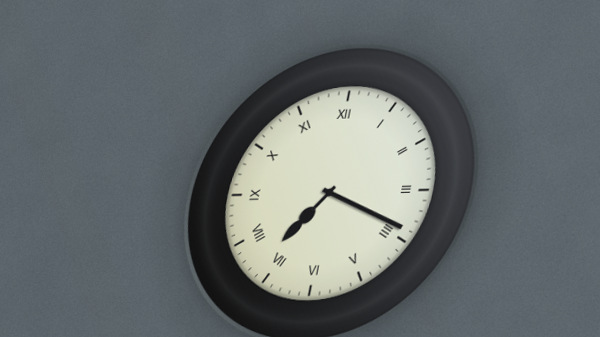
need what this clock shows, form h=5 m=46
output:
h=7 m=19
